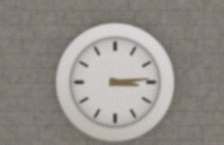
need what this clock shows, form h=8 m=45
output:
h=3 m=14
